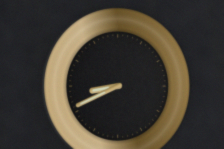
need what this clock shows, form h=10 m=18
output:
h=8 m=41
